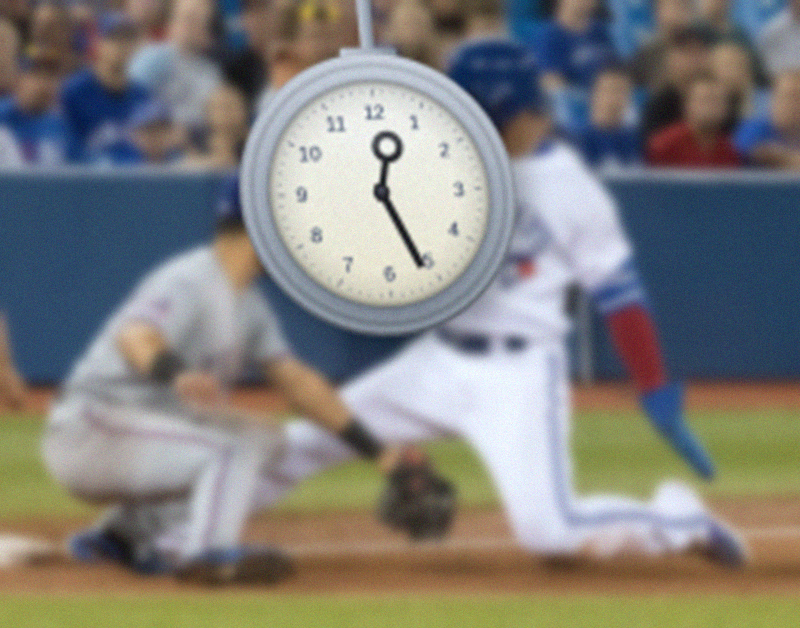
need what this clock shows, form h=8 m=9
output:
h=12 m=26
